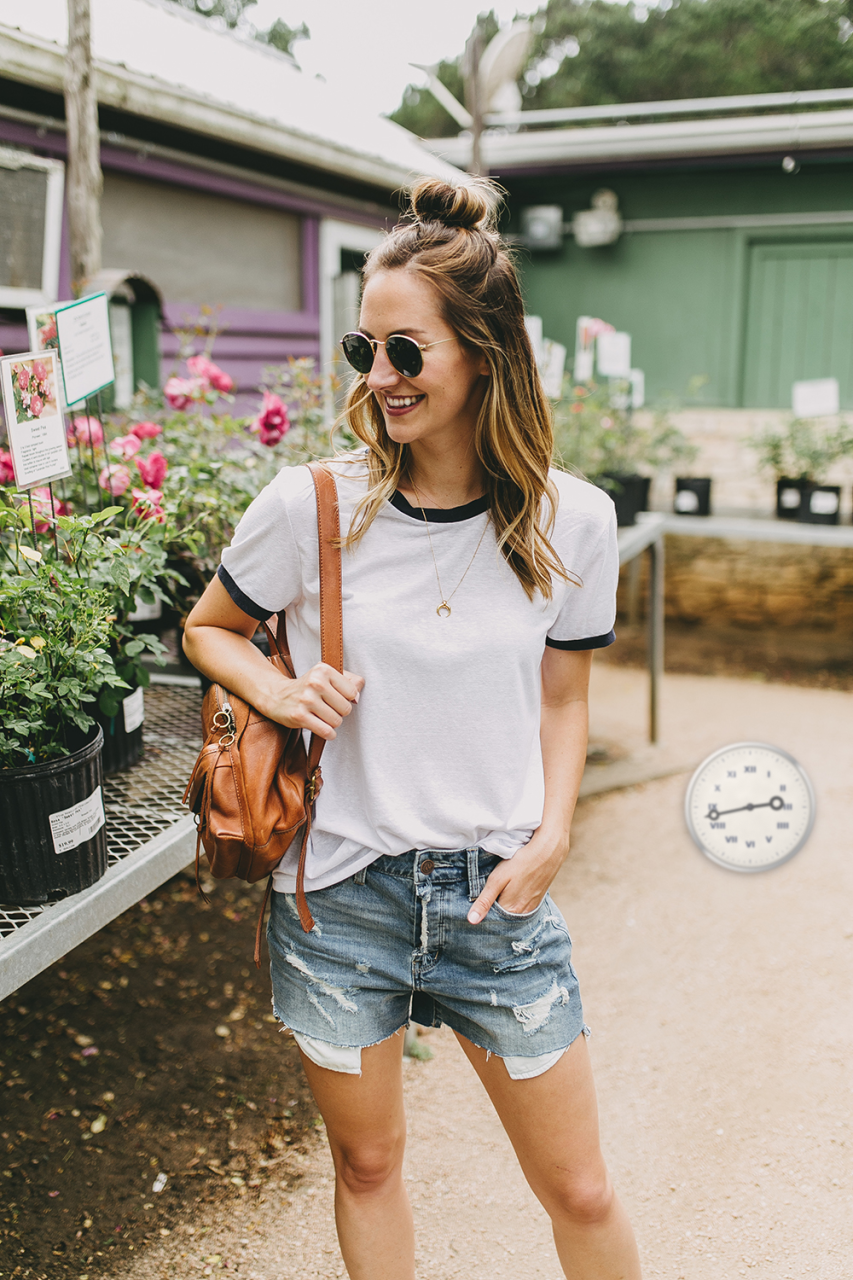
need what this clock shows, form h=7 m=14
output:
h=2 m=43
